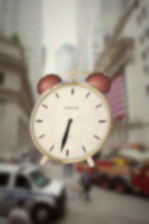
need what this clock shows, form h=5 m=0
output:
h=6 m=32
